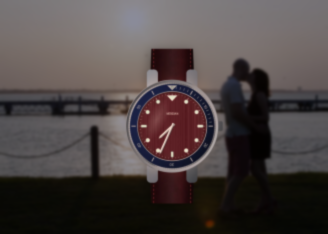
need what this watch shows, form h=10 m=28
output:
h=7 m=34
